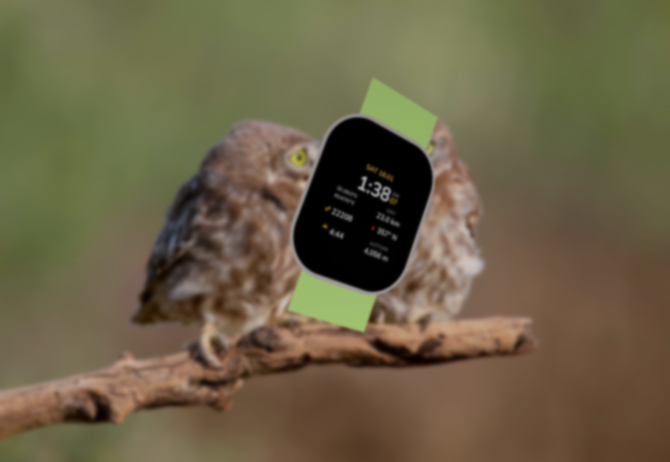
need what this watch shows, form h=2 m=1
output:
h=1 m=38
